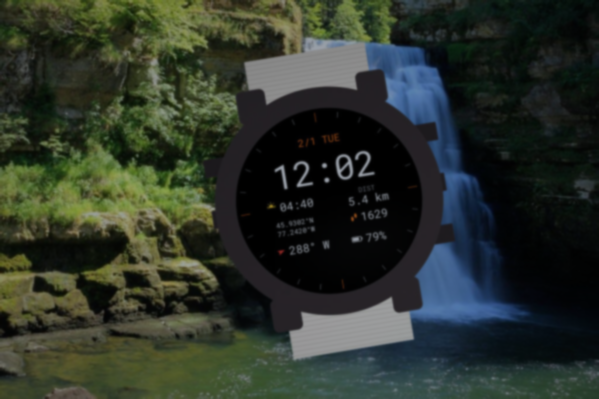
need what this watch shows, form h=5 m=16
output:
h=12 m=2
